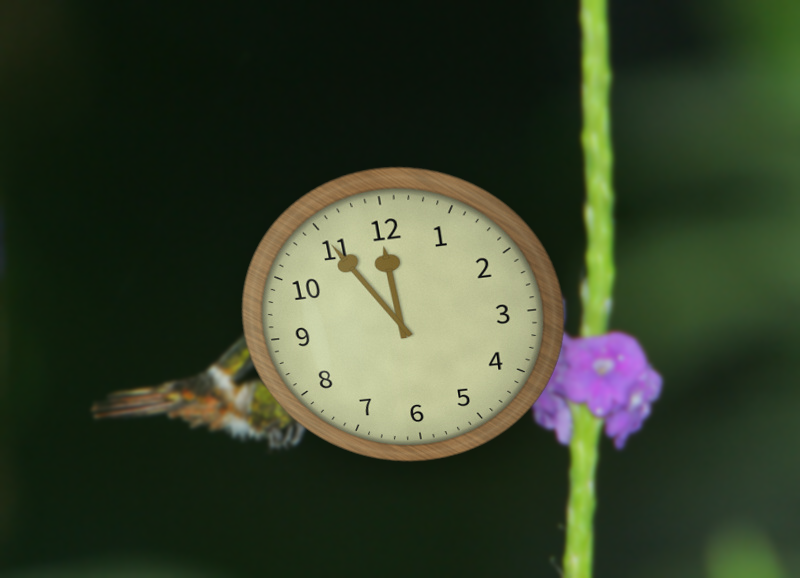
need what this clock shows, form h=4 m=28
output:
h=11 m=55
